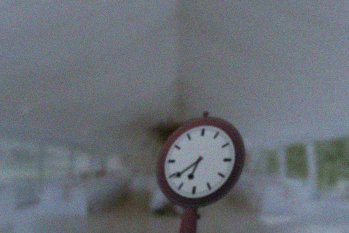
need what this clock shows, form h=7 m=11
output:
h=6 m=39
